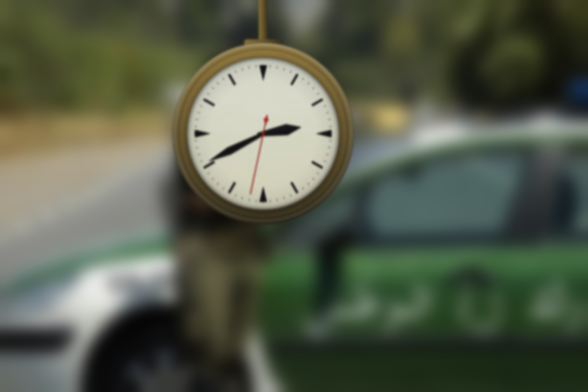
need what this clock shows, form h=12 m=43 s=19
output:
h=2 m=40 s=32
